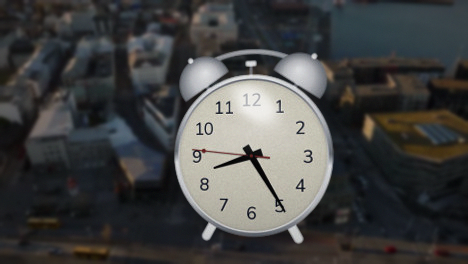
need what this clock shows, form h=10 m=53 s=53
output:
h=8 m=24 s=46
